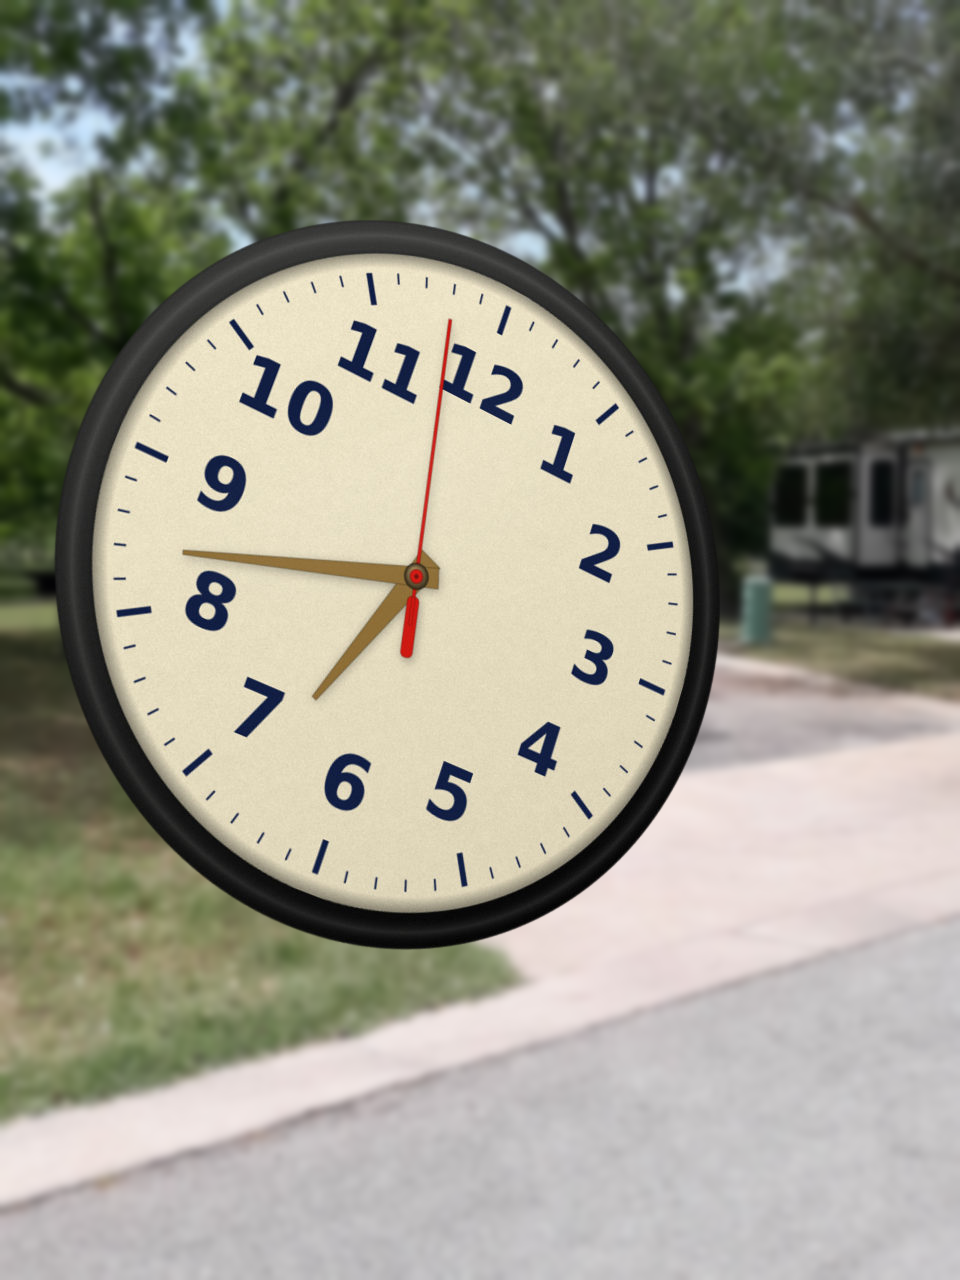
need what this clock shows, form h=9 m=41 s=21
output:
h=6 m=41 s=58
